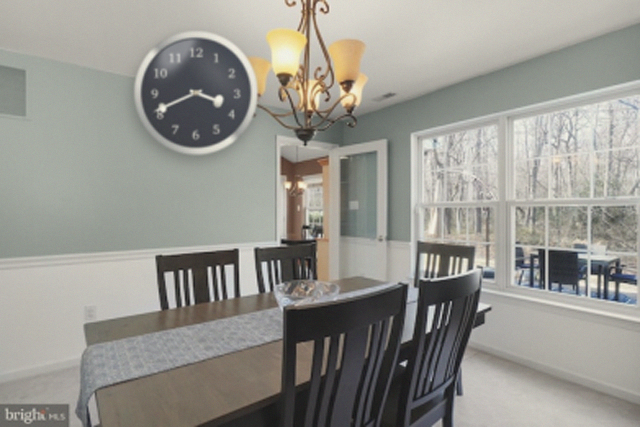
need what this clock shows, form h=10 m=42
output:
h=3 m=41
